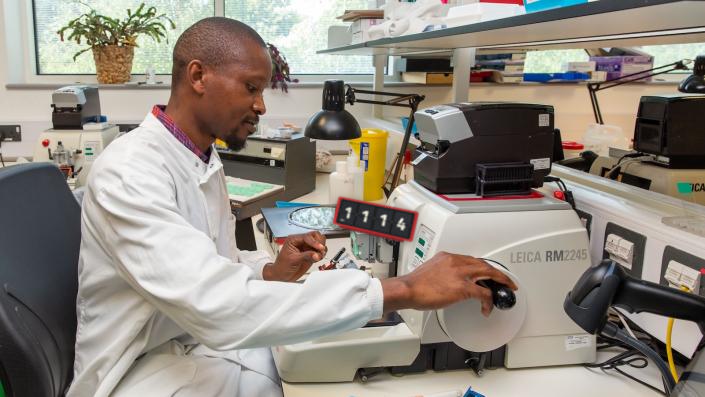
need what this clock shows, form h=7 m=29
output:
h=11 m=14
